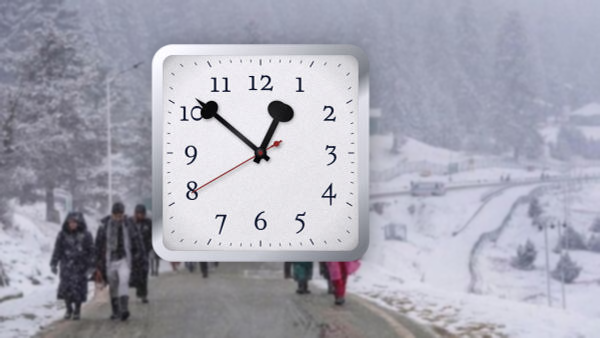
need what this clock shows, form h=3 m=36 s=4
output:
h=12 m=51 s=40
